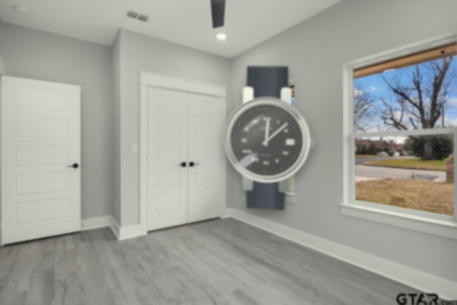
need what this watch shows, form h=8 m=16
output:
h=12 m=8
